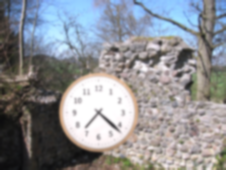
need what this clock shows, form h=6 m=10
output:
h=7 m=22
